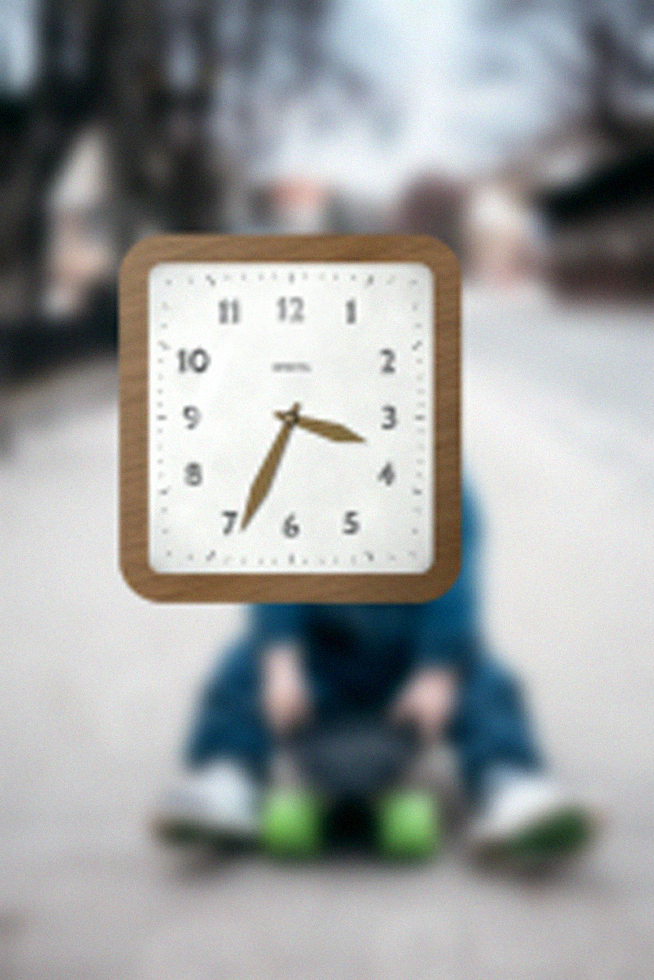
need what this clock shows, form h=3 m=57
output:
h=3 m=34
